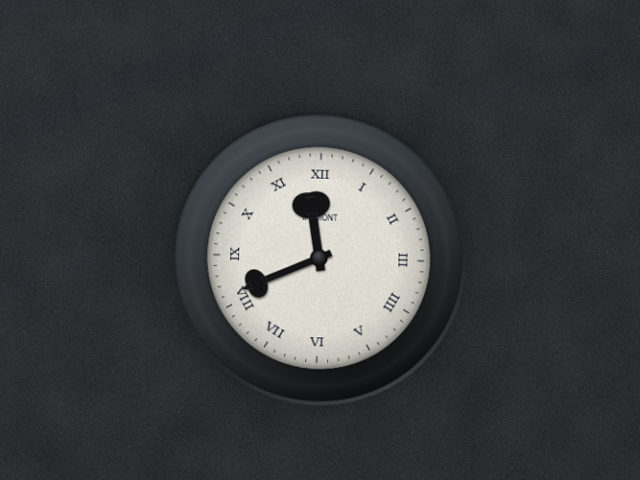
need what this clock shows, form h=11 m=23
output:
h=11 m=41
